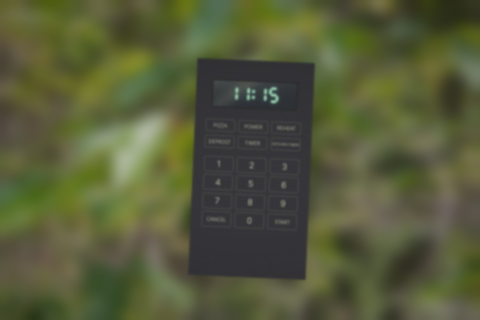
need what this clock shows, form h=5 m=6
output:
h=11 m=15
